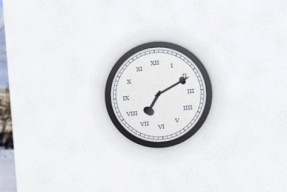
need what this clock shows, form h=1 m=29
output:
h=7 m=11
